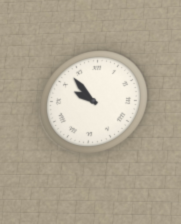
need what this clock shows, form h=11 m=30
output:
h=9 m=53
